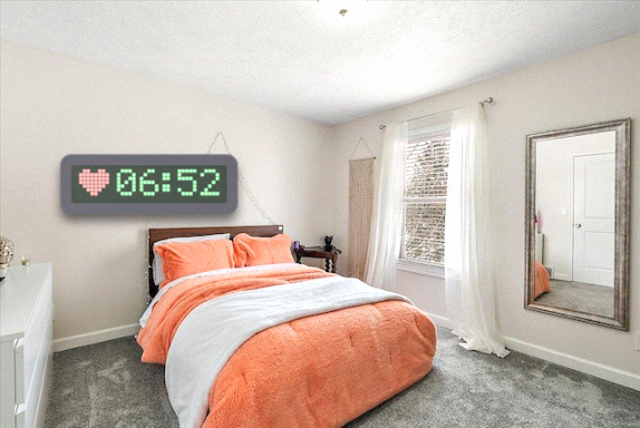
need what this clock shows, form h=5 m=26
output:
h=6 m=52
